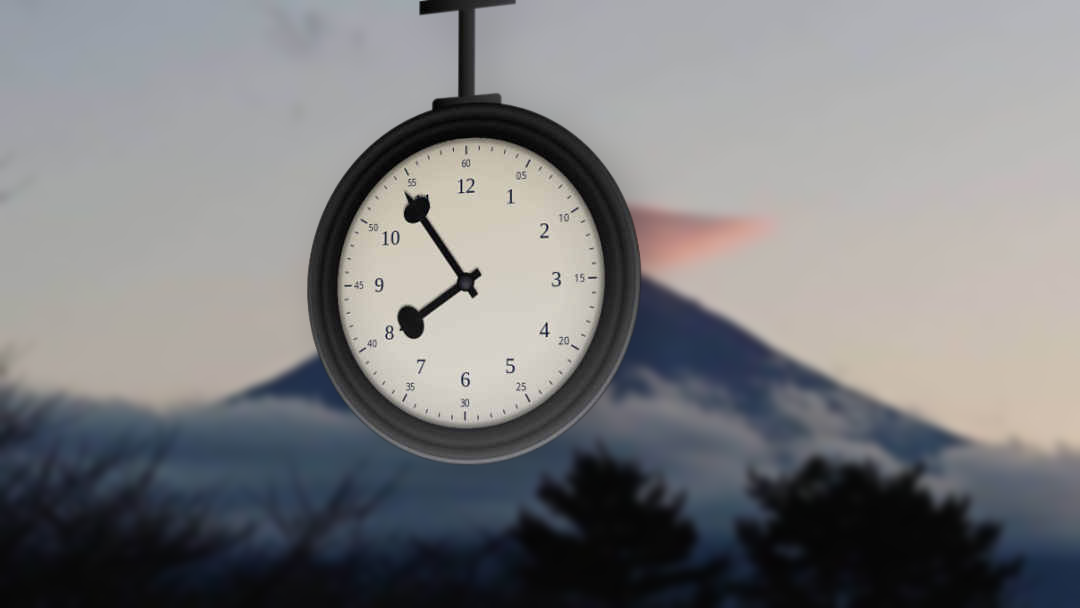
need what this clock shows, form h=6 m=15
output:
h=7 m=54
